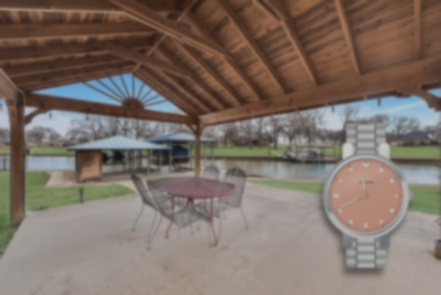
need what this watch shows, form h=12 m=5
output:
h=11 m=41
